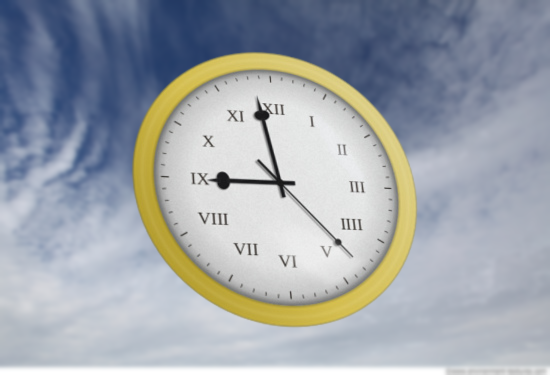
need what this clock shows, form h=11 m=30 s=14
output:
h=8 m=58 s=23
